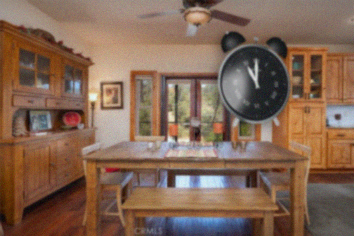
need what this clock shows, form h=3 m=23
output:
h=11 m=0
